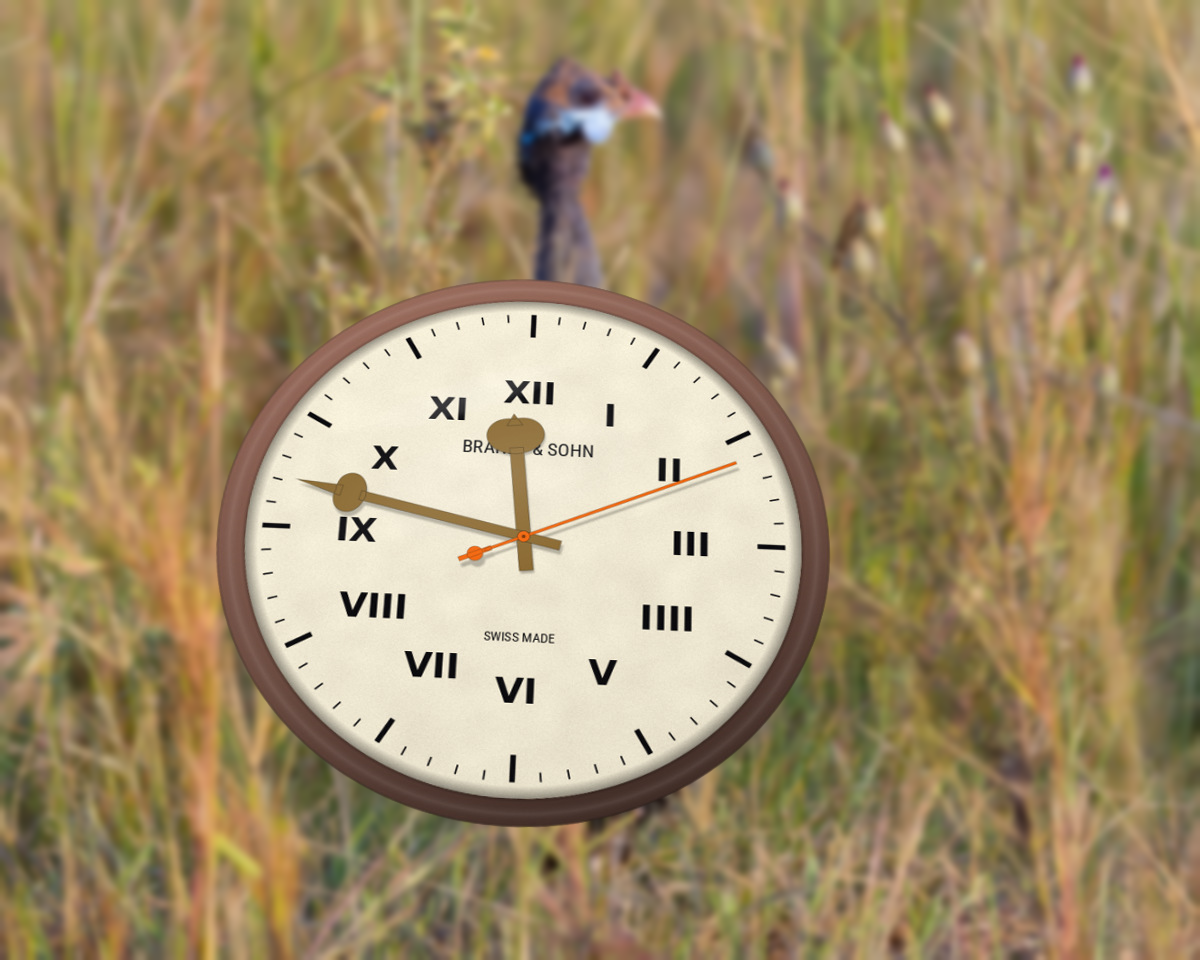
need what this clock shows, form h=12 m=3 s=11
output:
h=11 m=47 s=11
